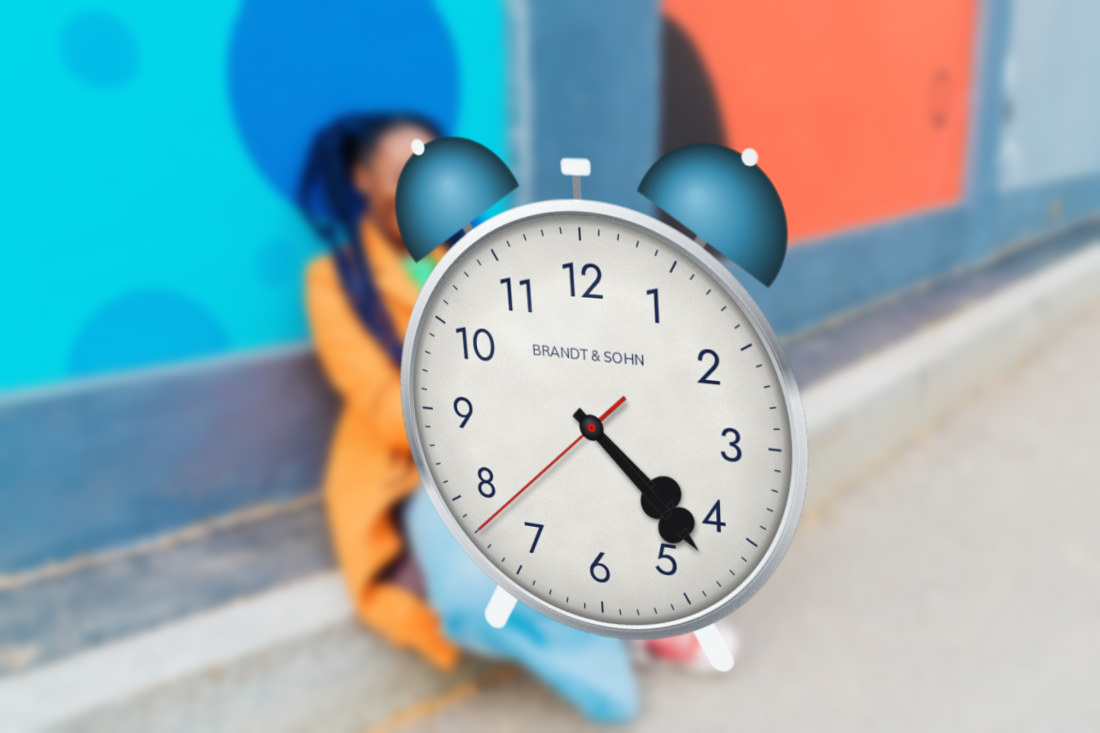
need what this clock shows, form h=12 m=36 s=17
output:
h=4 m=22 s=38
